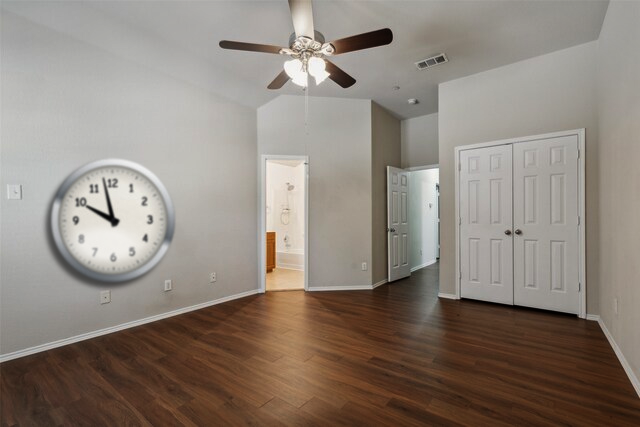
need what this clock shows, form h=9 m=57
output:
h=9 m=58
